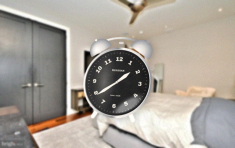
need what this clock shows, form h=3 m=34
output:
h=1 m=39
